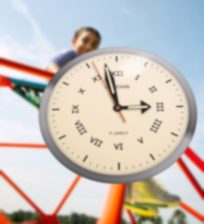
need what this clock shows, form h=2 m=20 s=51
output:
h=2 m=57 s=56
